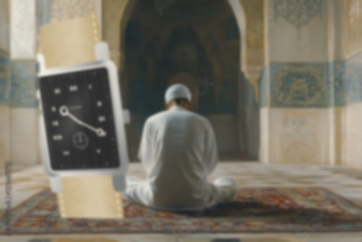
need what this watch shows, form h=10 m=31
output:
h=10 m=20
